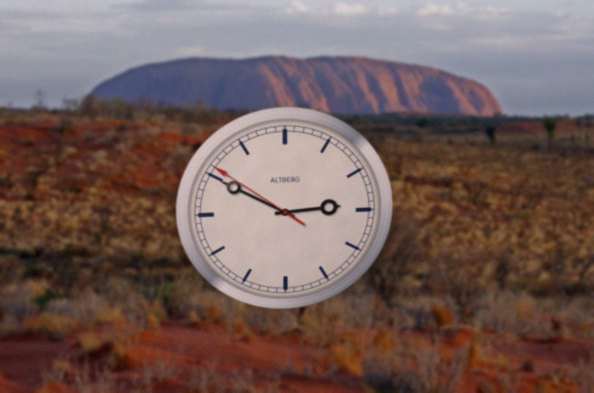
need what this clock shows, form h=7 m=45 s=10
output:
h=2 m=49 s=51
